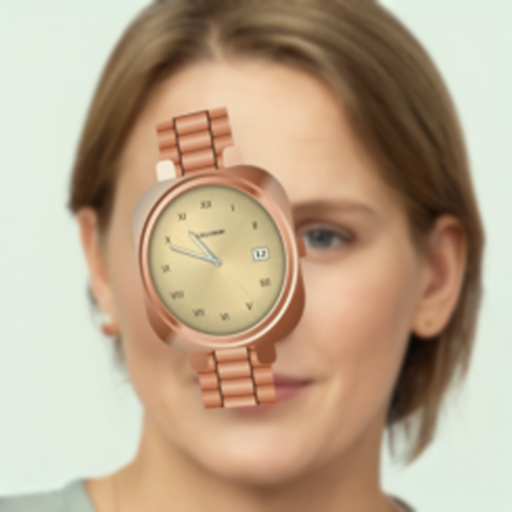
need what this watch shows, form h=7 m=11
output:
h=10 m=49
